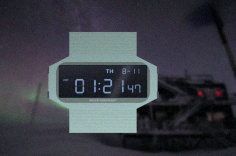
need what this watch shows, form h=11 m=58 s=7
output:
h=1 m=21 s=47
